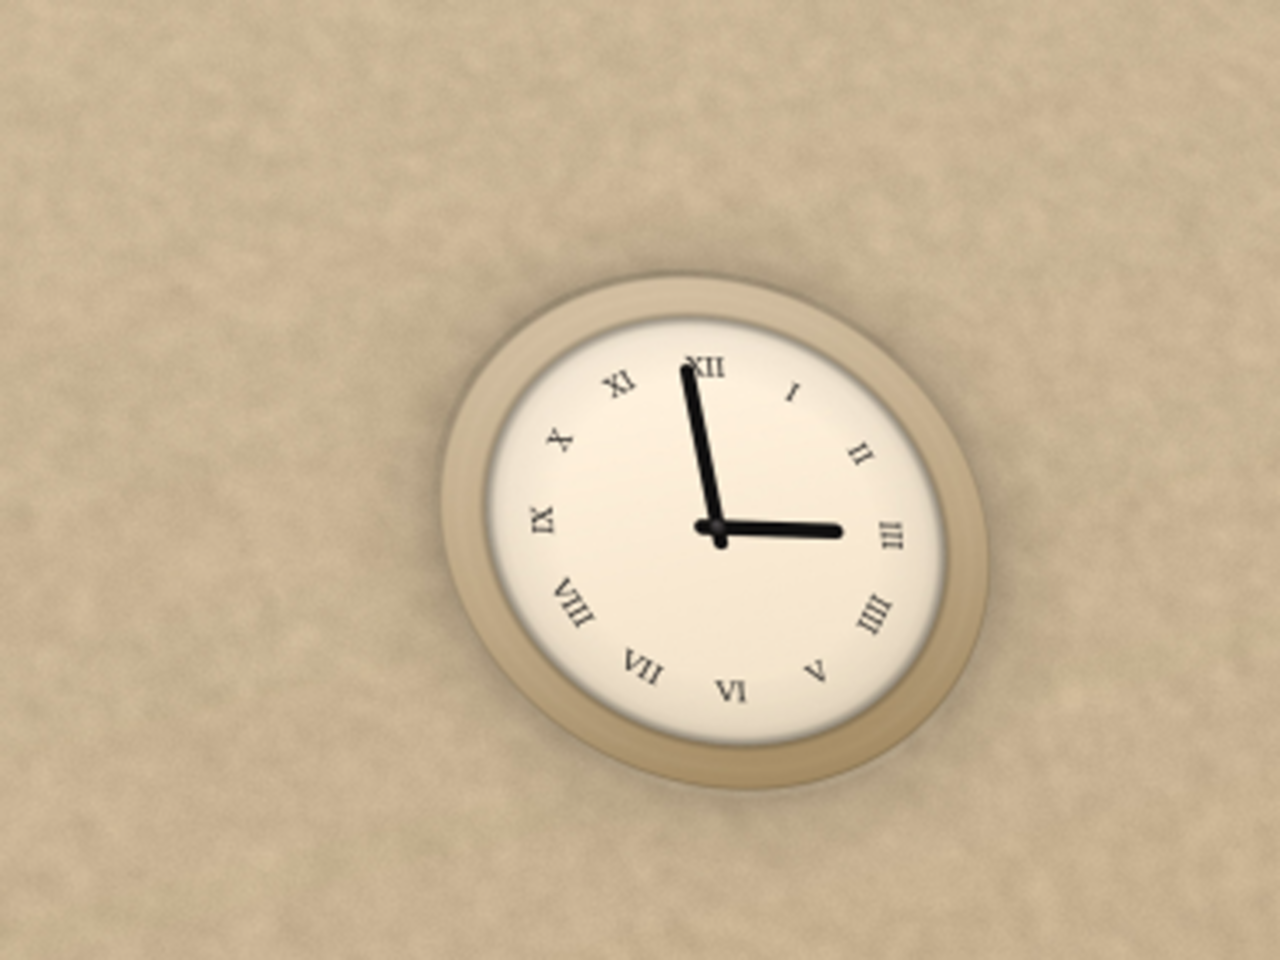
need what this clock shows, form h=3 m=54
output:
h=2 m=59
